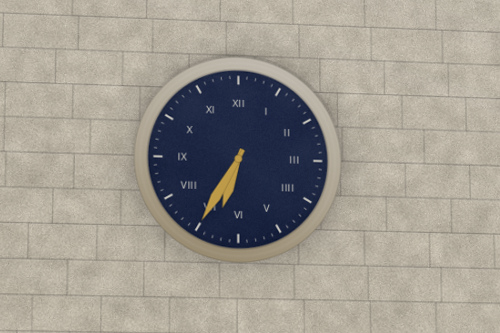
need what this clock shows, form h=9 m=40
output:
h=6 m=35
